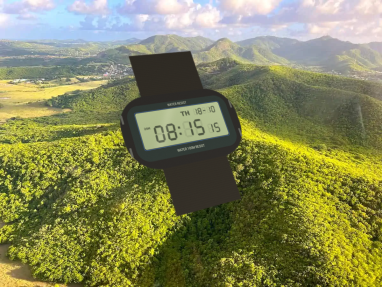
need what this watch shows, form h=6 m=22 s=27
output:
h=8 m=15 s=15
